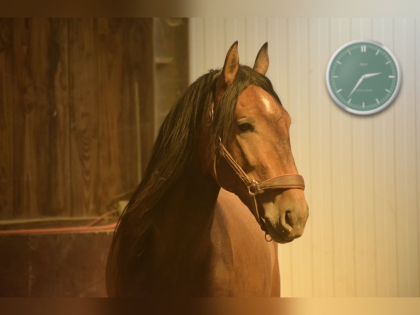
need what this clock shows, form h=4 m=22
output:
h=2 m=36
